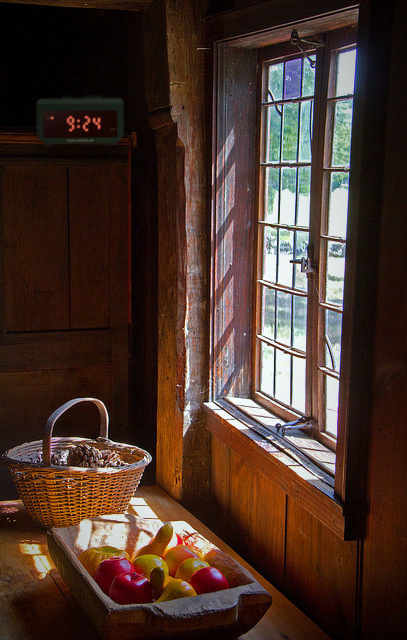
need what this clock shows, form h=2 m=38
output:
h=9 m=24
